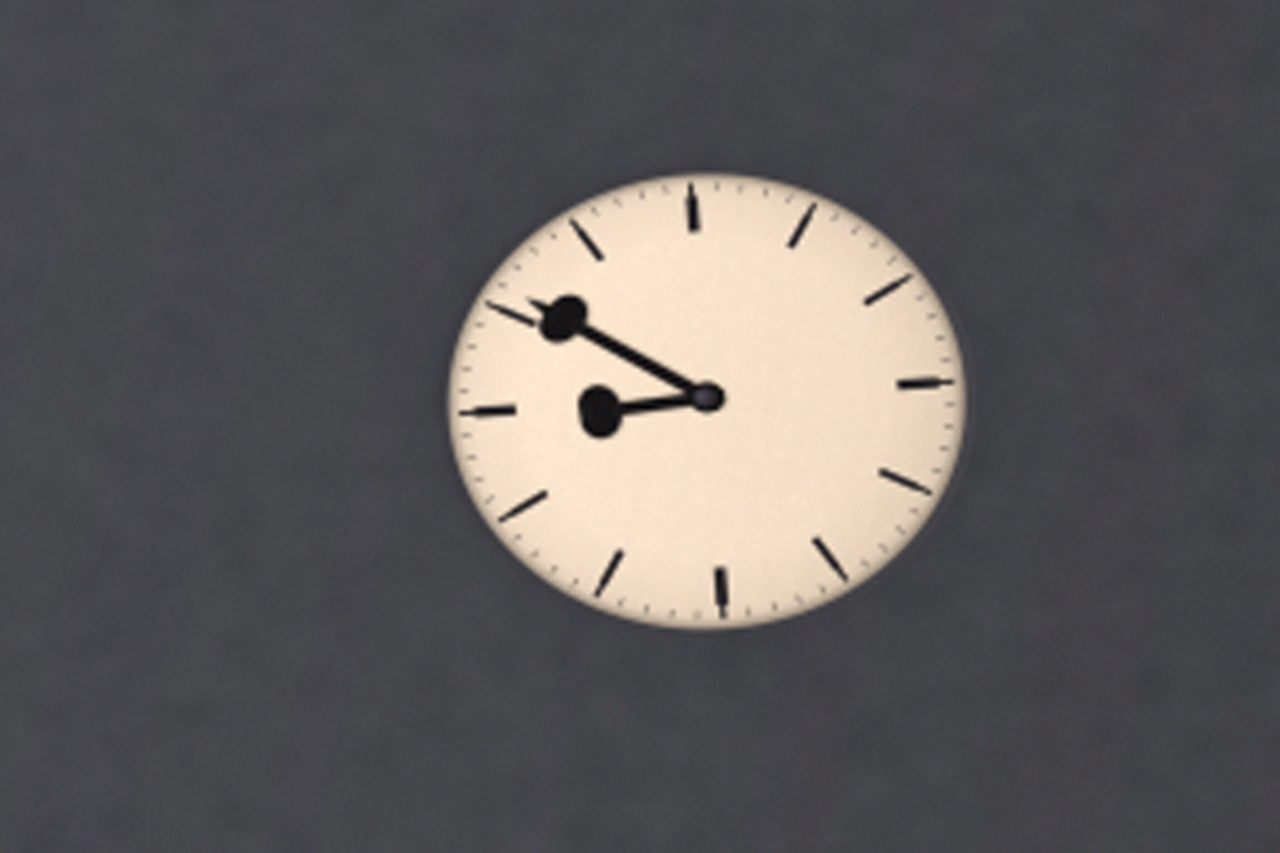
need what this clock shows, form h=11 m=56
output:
h=8 m=51
